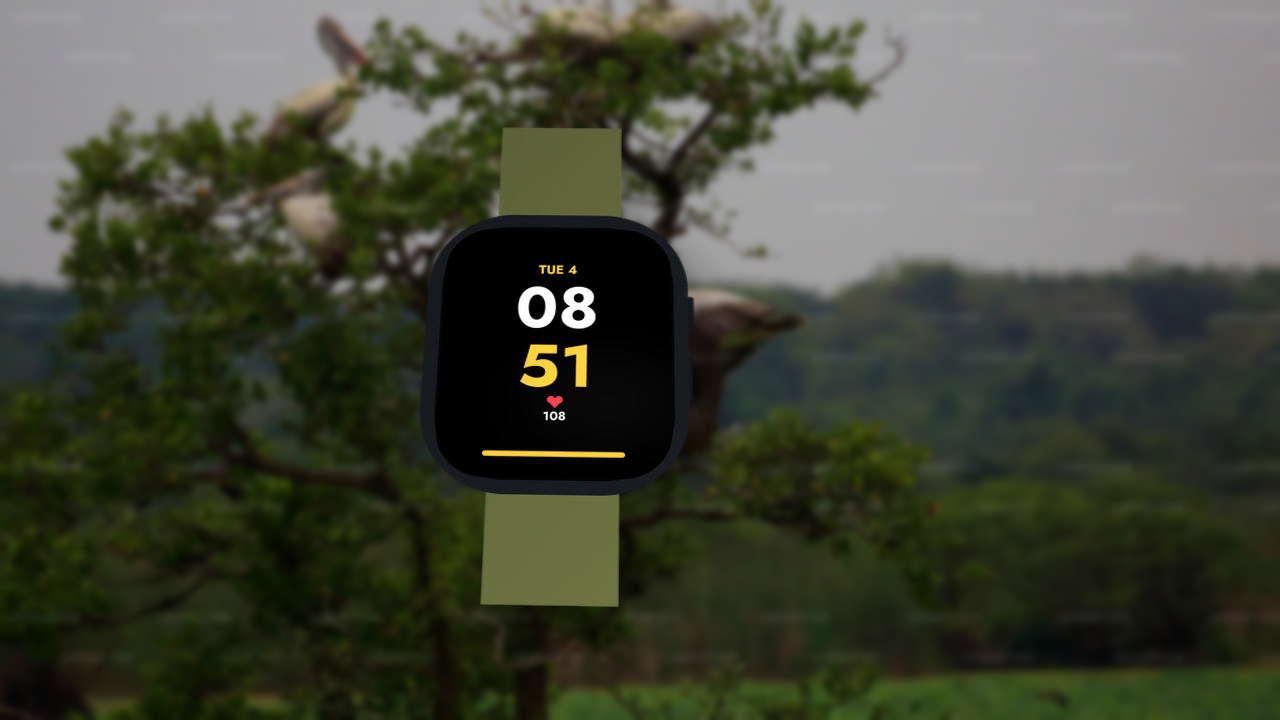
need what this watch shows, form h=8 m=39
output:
h=8 m=51
